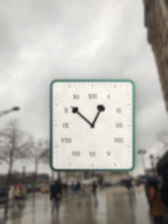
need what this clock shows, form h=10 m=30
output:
h=12 m=52
